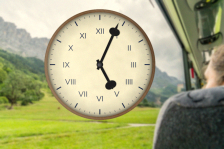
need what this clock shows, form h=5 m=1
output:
h=5 m=4
